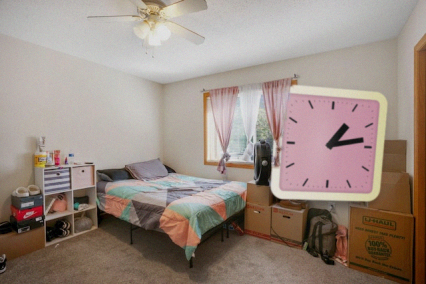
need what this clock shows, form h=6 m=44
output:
h=1 m=13
